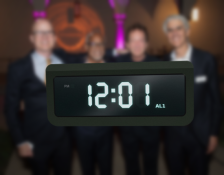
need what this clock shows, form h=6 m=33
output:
h=12 m=1
